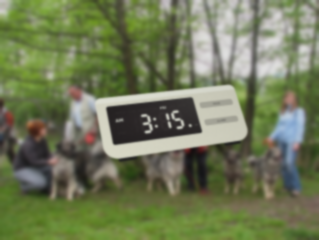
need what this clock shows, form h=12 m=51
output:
h=3 m=15
